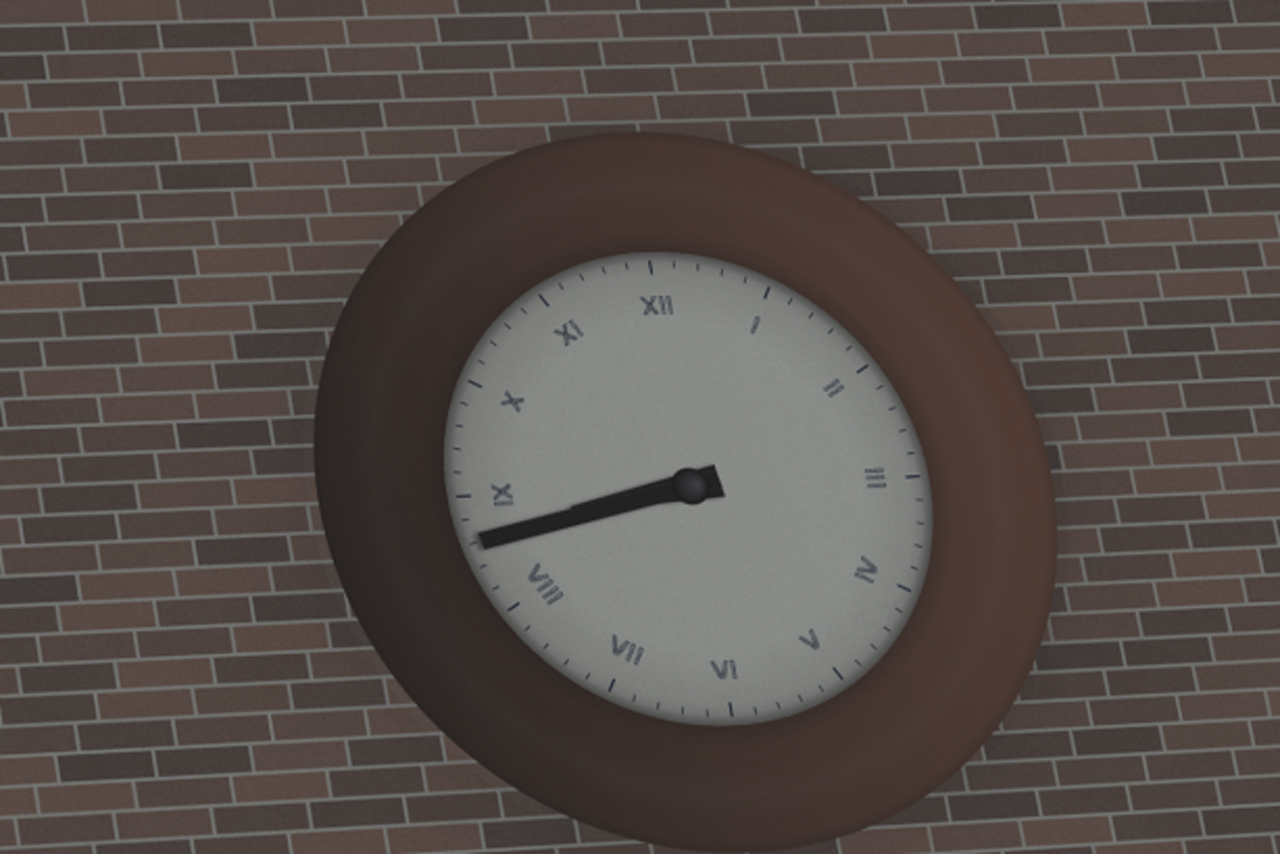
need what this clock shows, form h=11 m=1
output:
h=8 m=43
